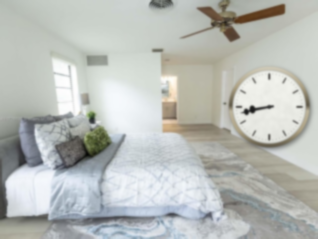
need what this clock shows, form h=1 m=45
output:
h=8 m=43
